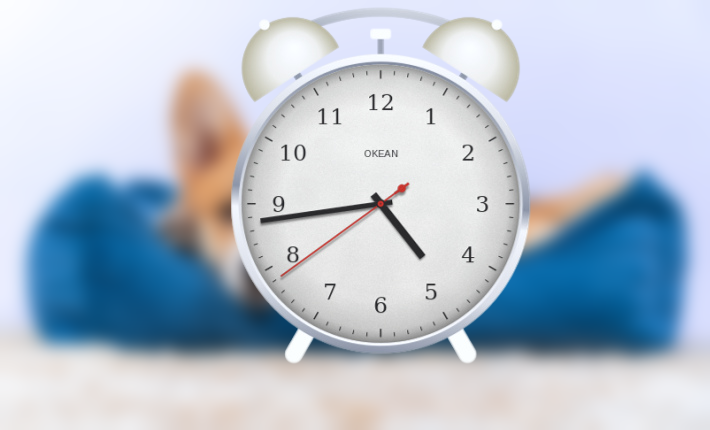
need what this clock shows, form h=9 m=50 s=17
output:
h=4 m=43 s=39
